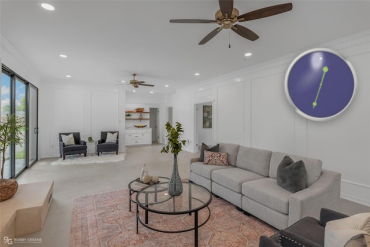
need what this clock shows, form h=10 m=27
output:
h=12 m=33
